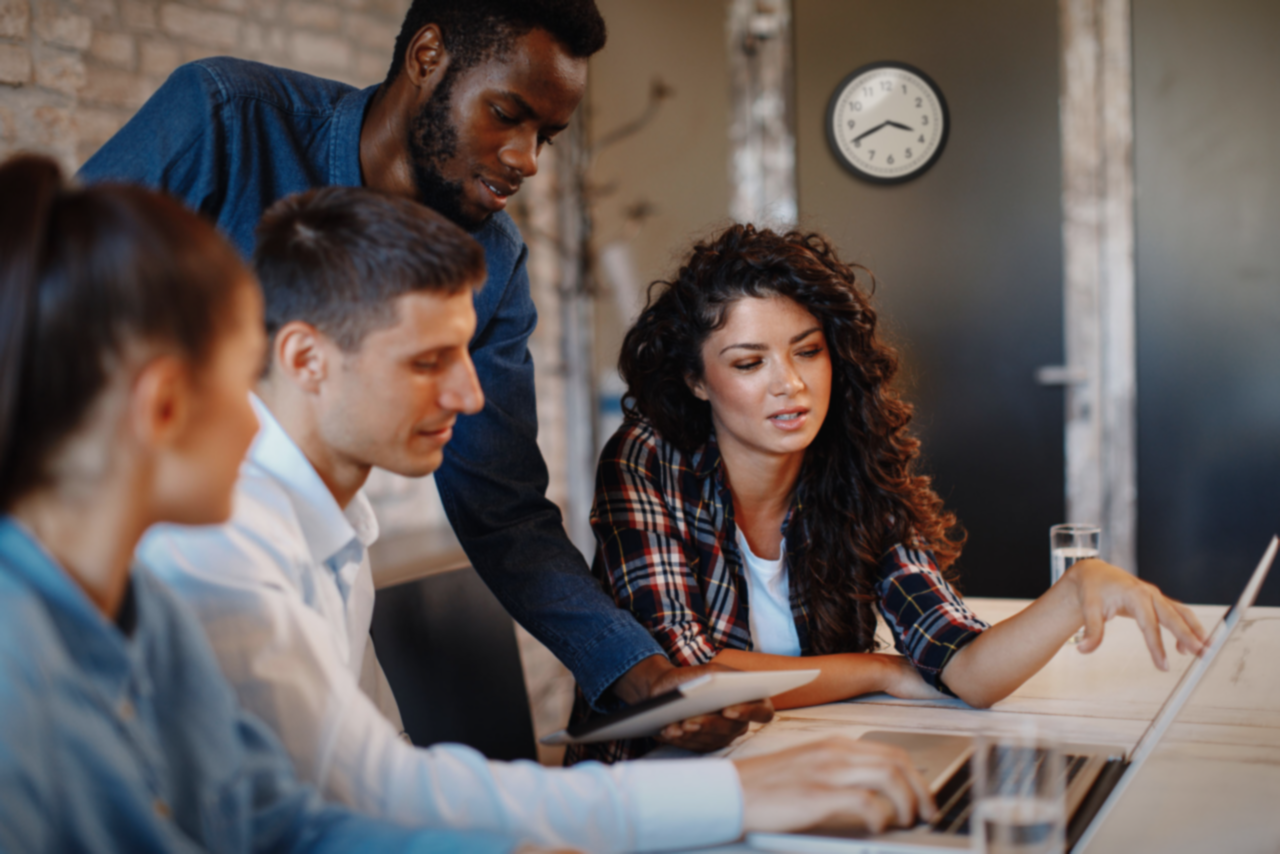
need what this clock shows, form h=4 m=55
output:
h=3 m=41
